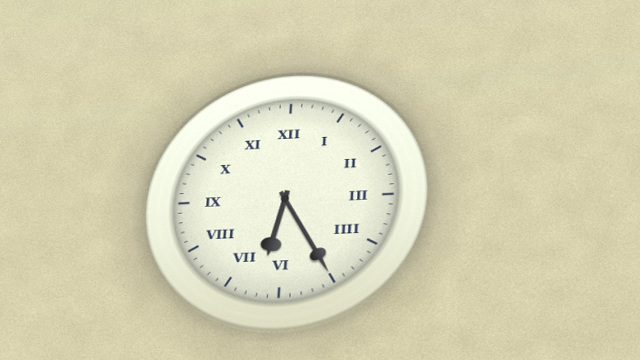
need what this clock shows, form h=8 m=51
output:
h=6 m=25
